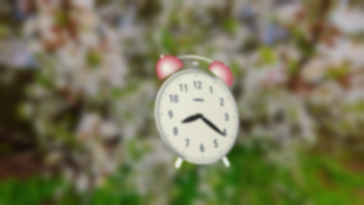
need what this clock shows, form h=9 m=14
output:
h=8 m=21
